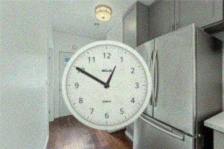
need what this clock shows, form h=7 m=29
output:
h=12 m=50
